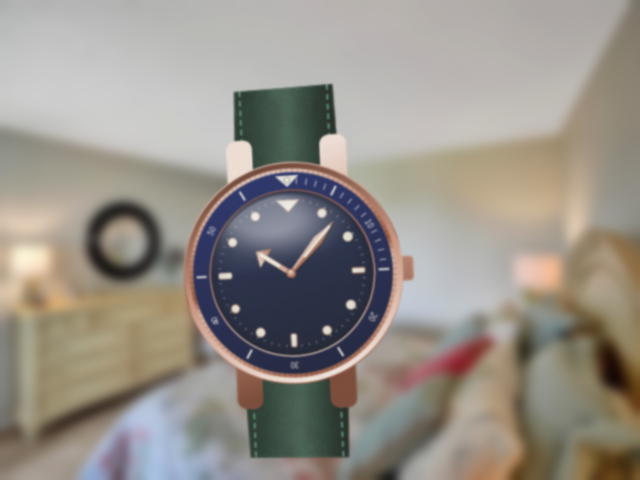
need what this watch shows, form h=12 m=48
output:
h=10 m=7
